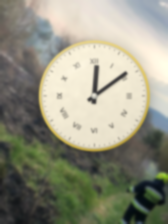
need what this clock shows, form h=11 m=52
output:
h=12 m=9
